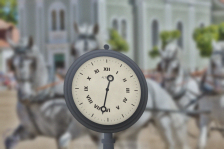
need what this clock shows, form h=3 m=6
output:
h=12 m=32
